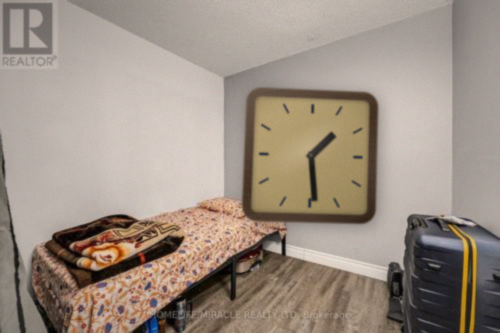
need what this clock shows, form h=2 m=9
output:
h=1 m=29
